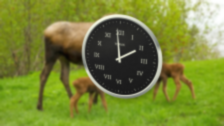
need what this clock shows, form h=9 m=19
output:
h=1 m=59
